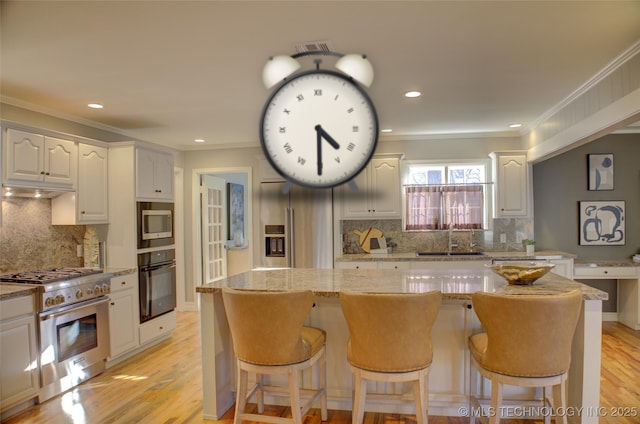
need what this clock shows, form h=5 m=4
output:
h=4 m=30
